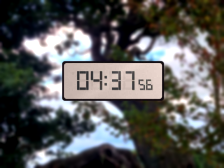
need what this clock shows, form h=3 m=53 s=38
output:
h=4 m=37 s=56
